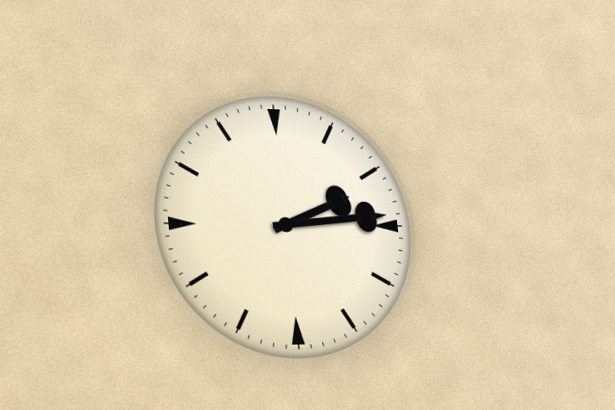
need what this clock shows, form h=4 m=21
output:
h=2 m=14
